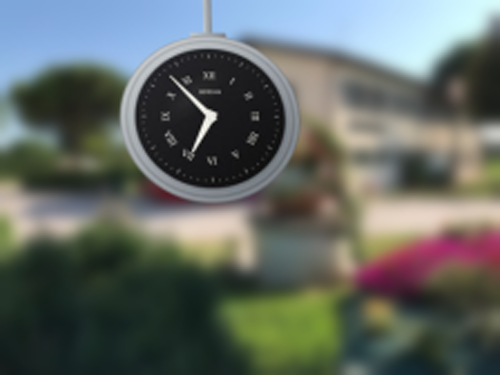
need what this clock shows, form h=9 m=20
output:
h=6 m=53
